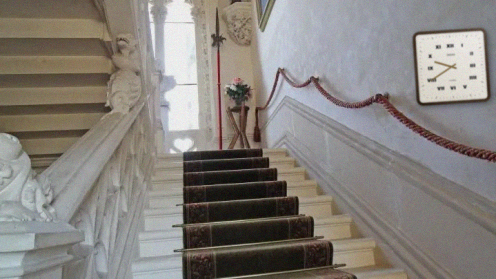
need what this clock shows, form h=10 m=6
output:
h=9 m=40
